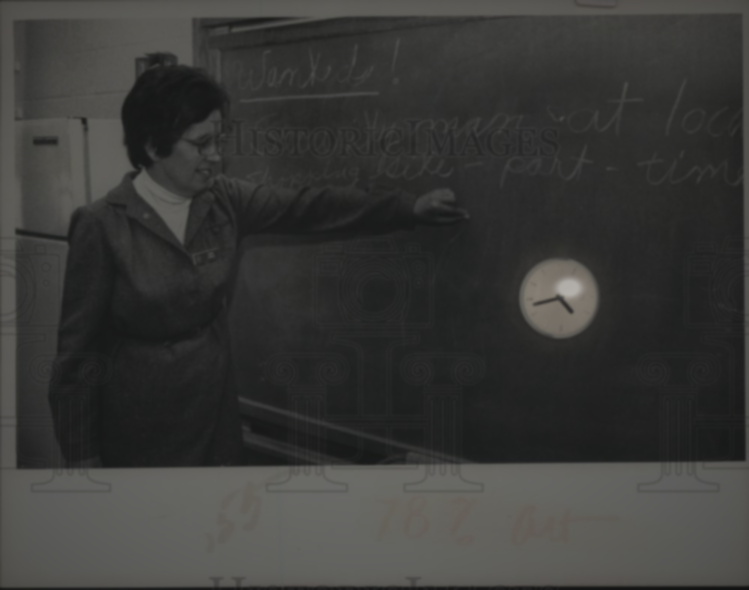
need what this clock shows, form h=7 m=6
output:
h=4 m=43
